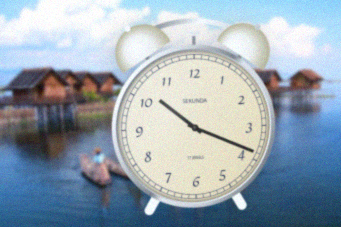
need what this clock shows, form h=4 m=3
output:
h=10 m=19
